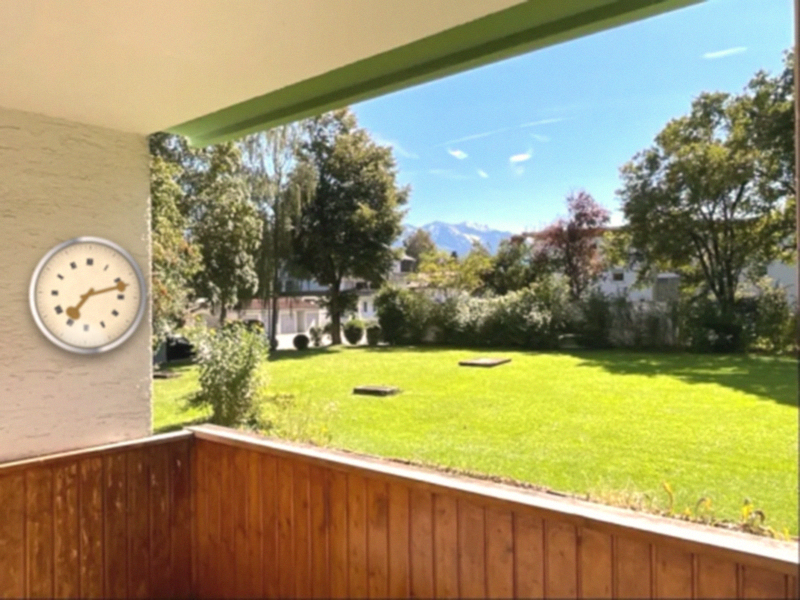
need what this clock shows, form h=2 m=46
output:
h=7 m=12
